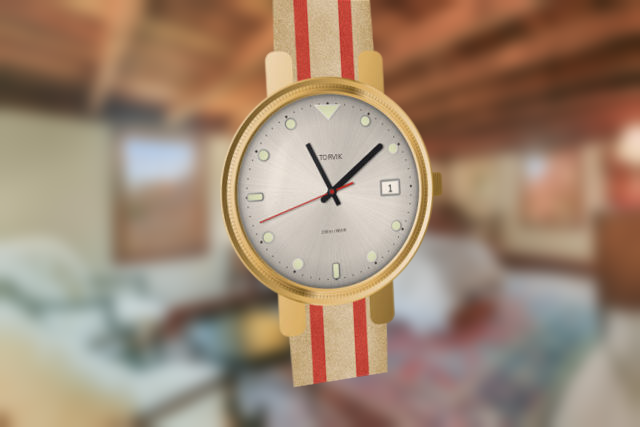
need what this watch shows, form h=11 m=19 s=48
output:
h=11 m=8 s=42
